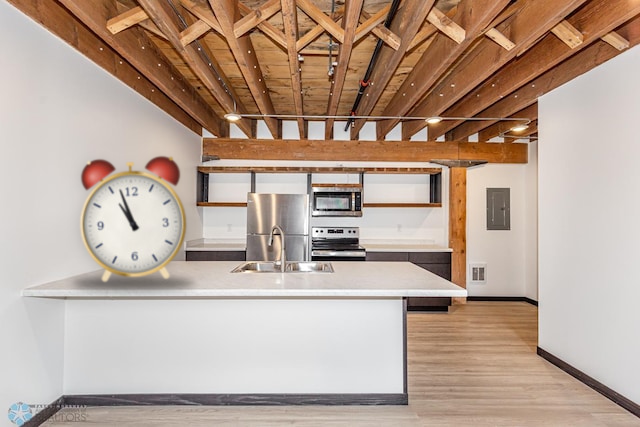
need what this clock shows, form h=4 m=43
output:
h=10 m=57
